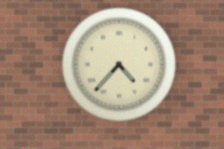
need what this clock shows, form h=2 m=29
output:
h=4 m=37
